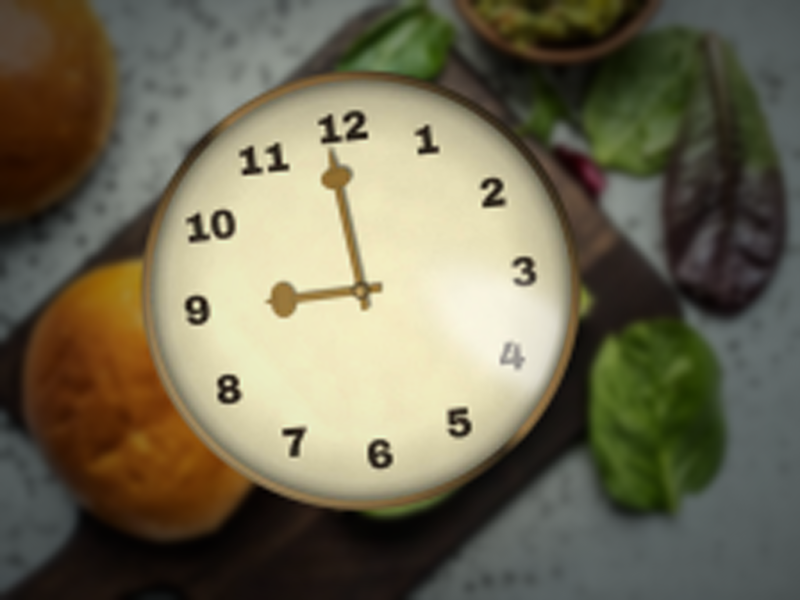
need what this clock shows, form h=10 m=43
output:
h=8 m=59
